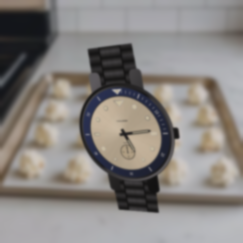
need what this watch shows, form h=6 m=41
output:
h=5 m=14
